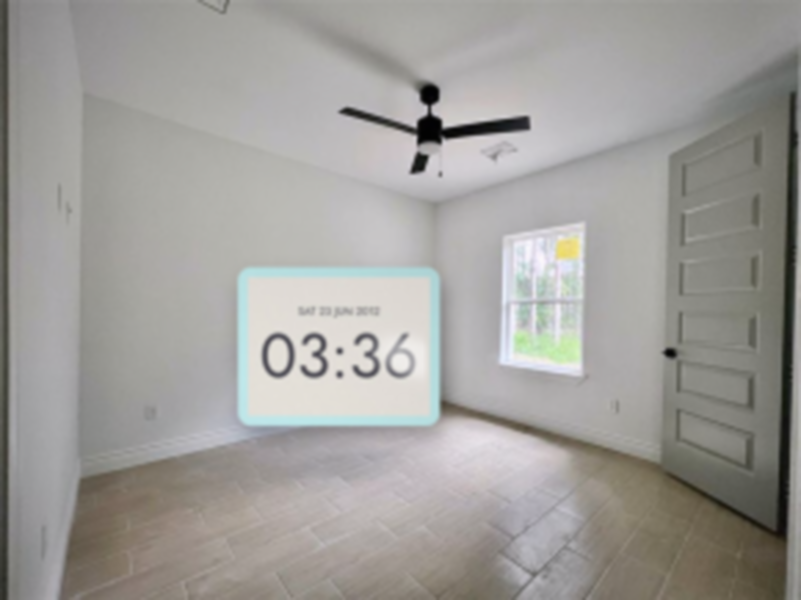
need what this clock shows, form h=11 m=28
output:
h=3 m=36
